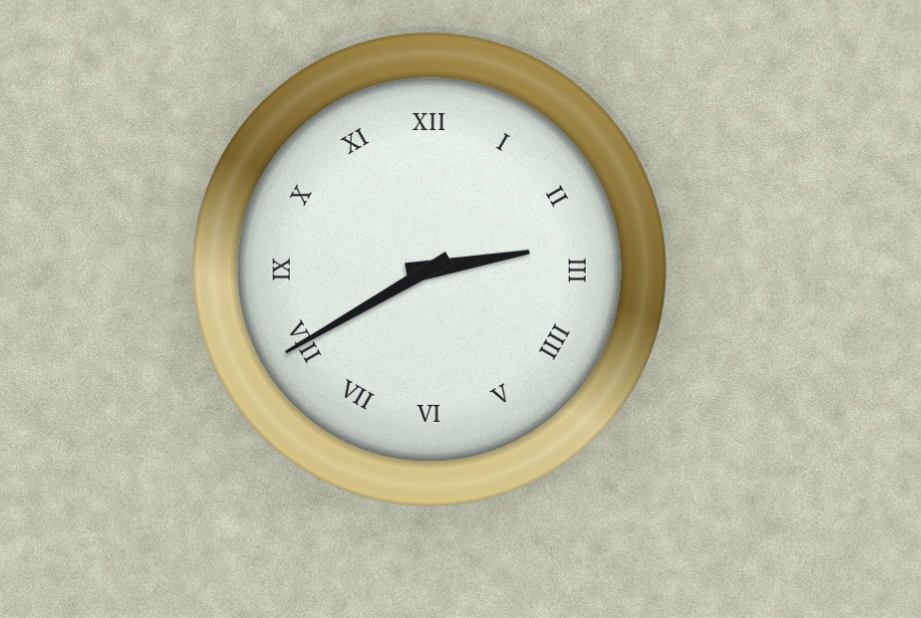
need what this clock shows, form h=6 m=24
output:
h=2 m=40
